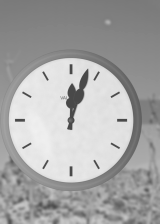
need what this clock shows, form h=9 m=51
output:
h=12 m=3
